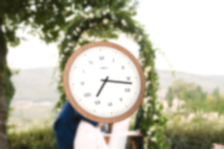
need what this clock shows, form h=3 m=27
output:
h=7 m=17
